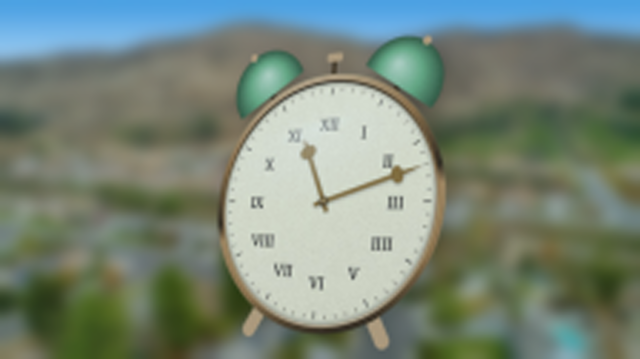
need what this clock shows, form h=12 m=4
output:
h=11 m=12
